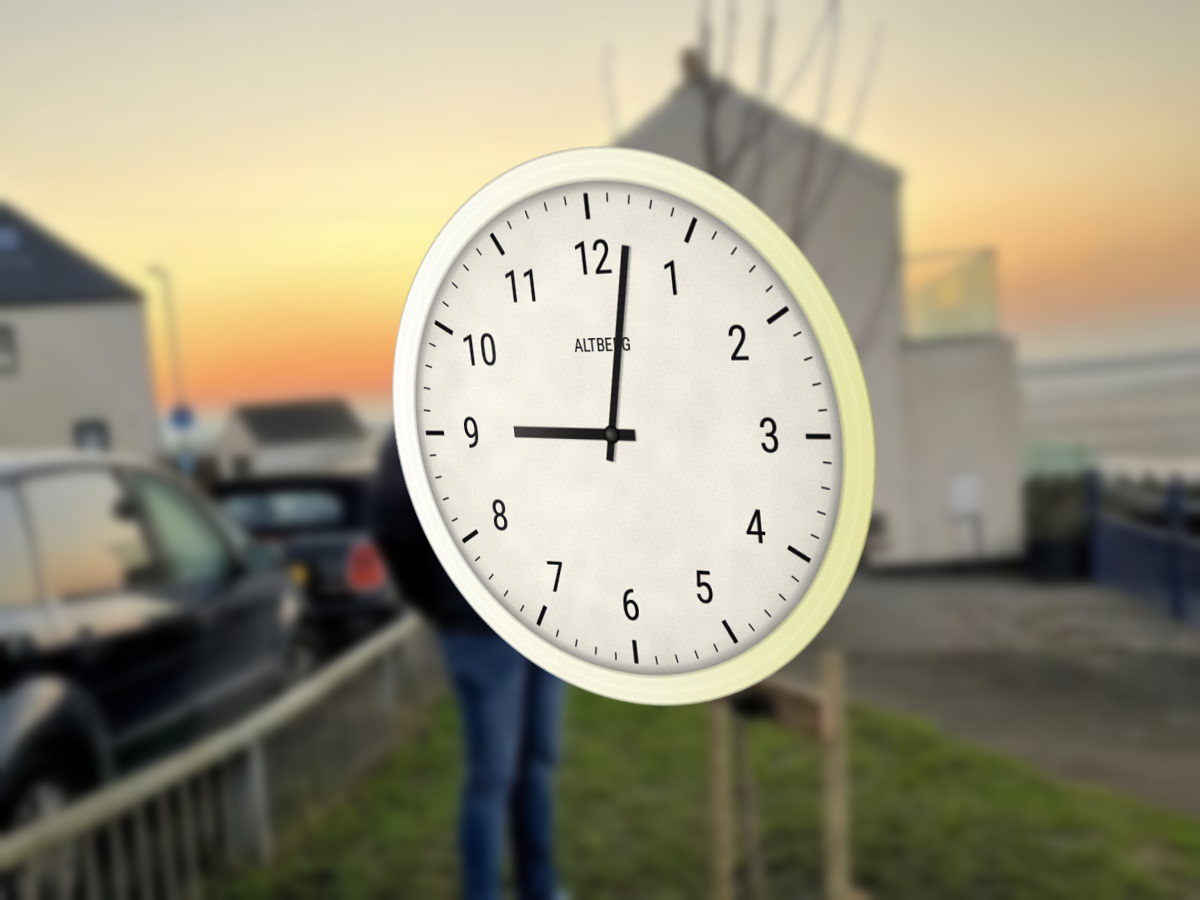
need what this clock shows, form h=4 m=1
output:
h=9 m=2
